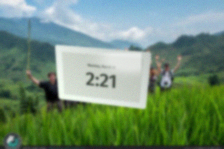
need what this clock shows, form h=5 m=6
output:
h=2 m=21
